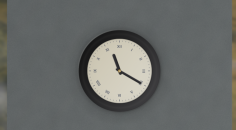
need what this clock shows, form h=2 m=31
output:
h=11 m=20
